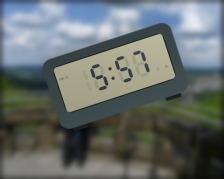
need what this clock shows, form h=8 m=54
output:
h=5 m=57
